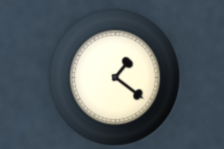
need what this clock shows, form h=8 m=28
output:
h=1 m=21
